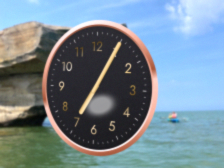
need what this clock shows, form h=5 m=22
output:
h=7 m=5
